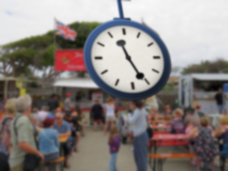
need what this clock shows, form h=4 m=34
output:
h=11 m=26
